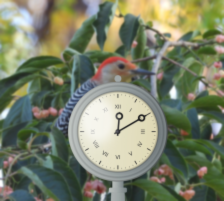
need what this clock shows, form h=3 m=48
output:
h=12 m=10
